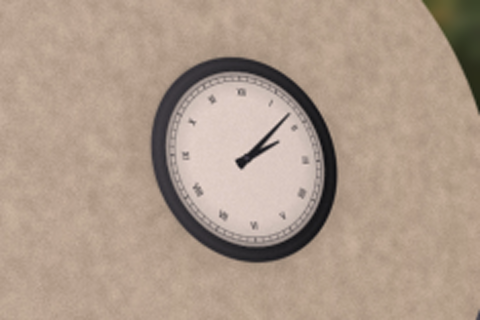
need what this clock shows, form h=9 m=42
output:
h=2 m=8
